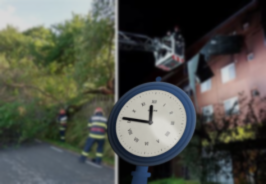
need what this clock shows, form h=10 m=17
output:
h=11 m=46
